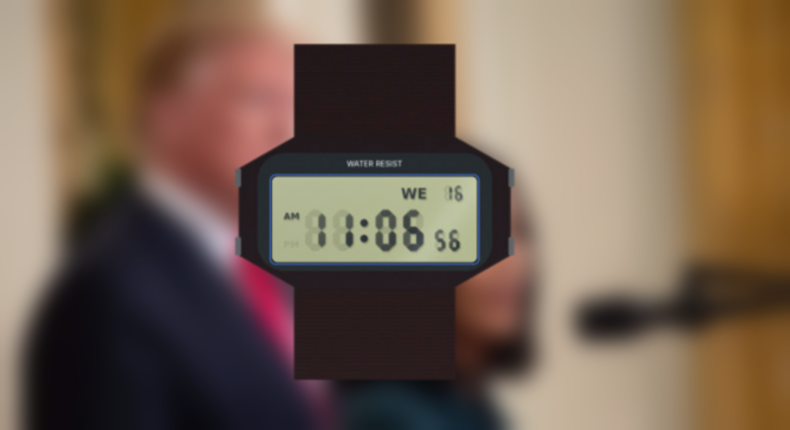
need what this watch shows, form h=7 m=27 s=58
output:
h=11 m=6 s=56
